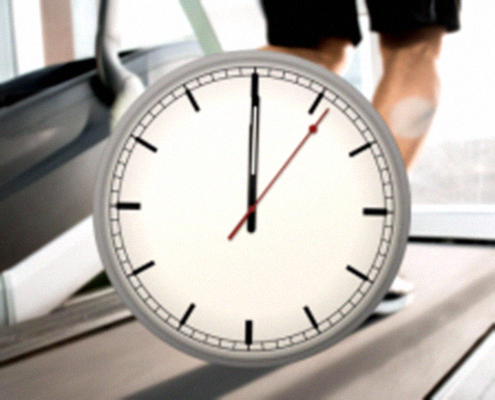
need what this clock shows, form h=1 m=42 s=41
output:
h=12 m=0 s=6
